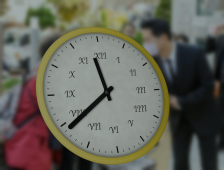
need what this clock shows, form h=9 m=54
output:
h=11 m=39
